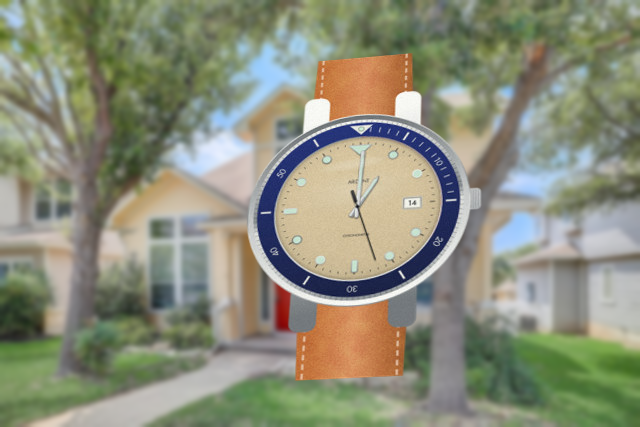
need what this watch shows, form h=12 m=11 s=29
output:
h=1 m=0 s=27
